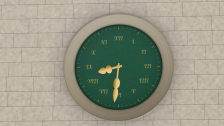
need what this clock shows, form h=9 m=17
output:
h=8 m=31
